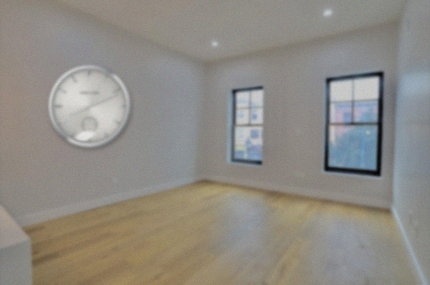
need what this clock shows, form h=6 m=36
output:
h=8 m=11
